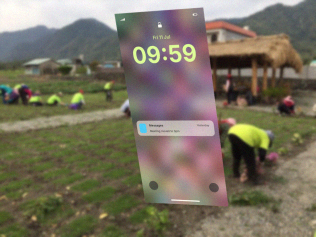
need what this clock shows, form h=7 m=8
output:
h=9 m=59
